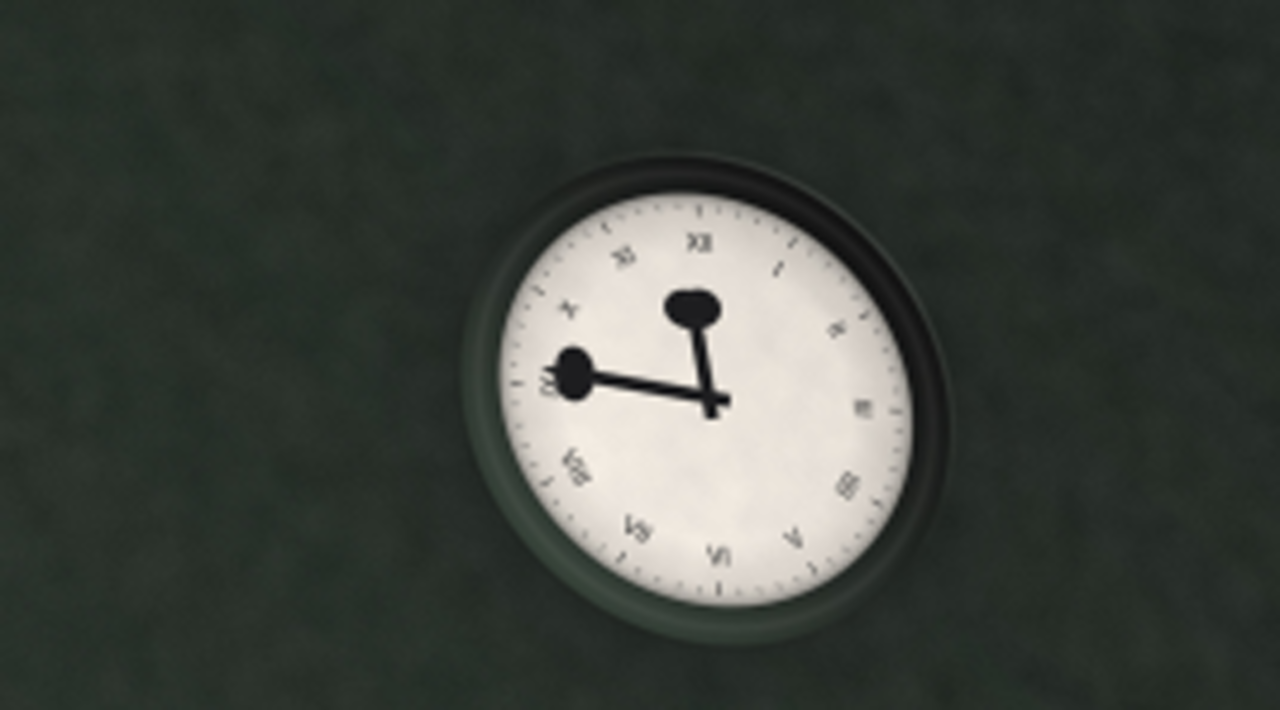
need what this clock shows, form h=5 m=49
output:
h=11 m=46
